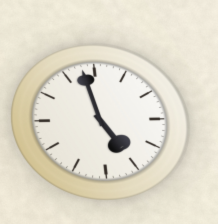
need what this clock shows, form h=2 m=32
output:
h=4 m=58
